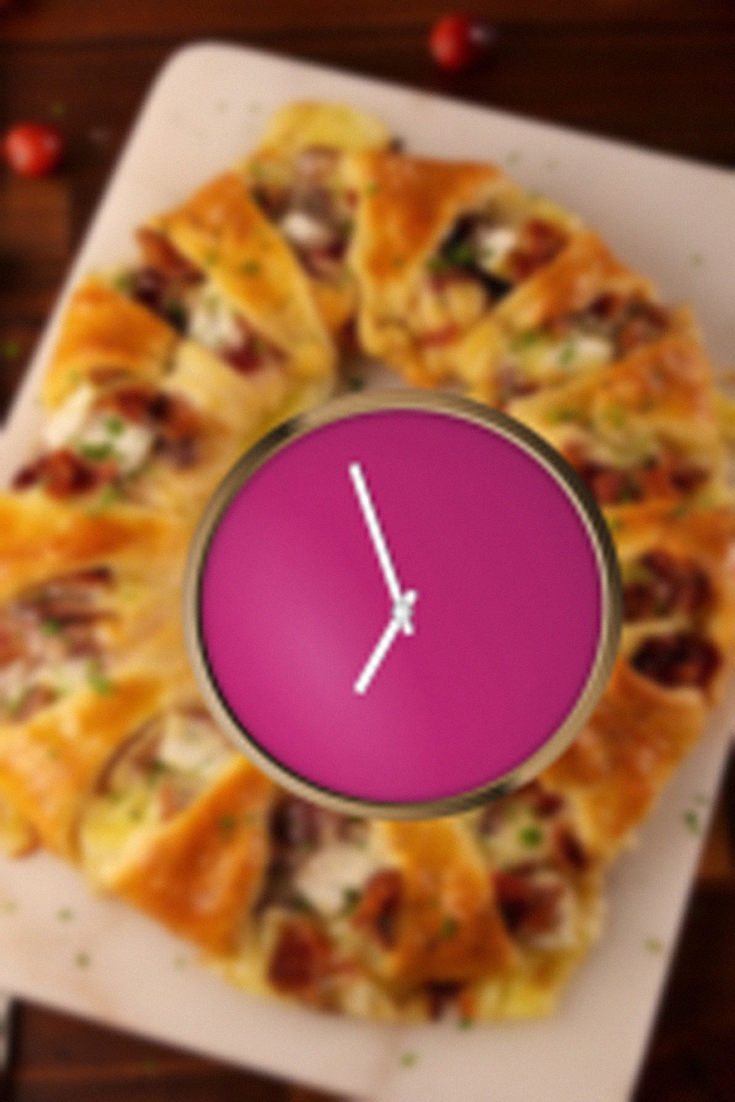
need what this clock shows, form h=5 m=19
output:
h=6 m=57
